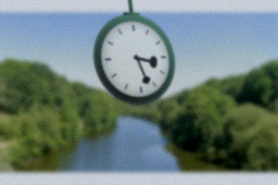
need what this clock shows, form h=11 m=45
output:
h=3 m=27
